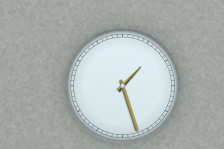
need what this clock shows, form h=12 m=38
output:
h=1 m=27
